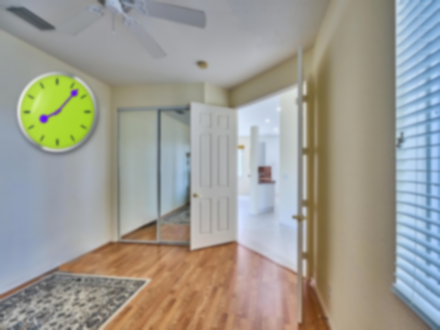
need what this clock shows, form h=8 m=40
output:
h=8 m=7
